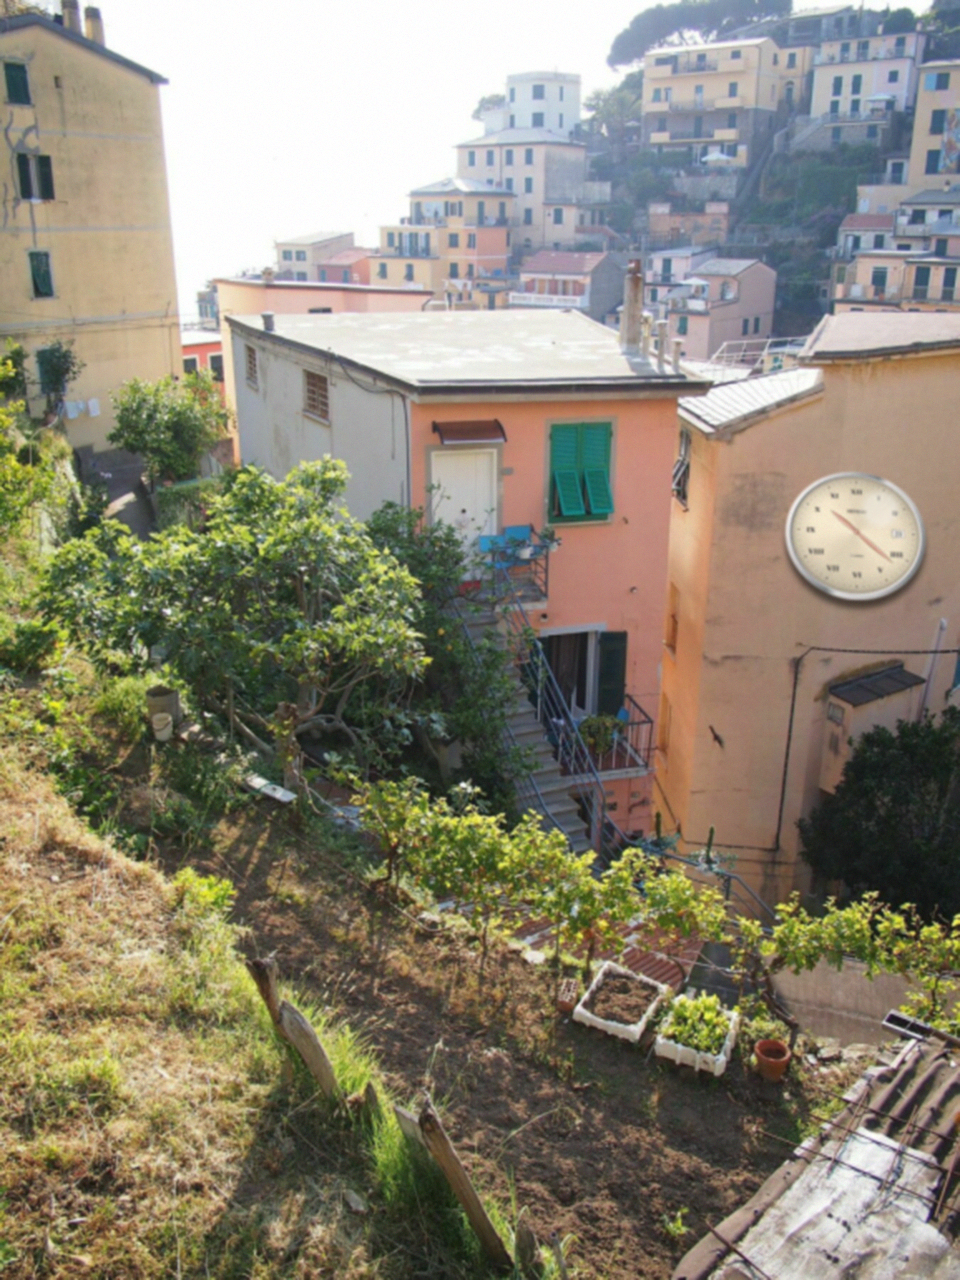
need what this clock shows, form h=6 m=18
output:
h=10 m=22
